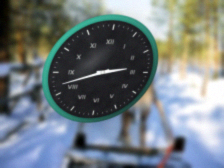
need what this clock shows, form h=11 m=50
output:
h=2 m=42
